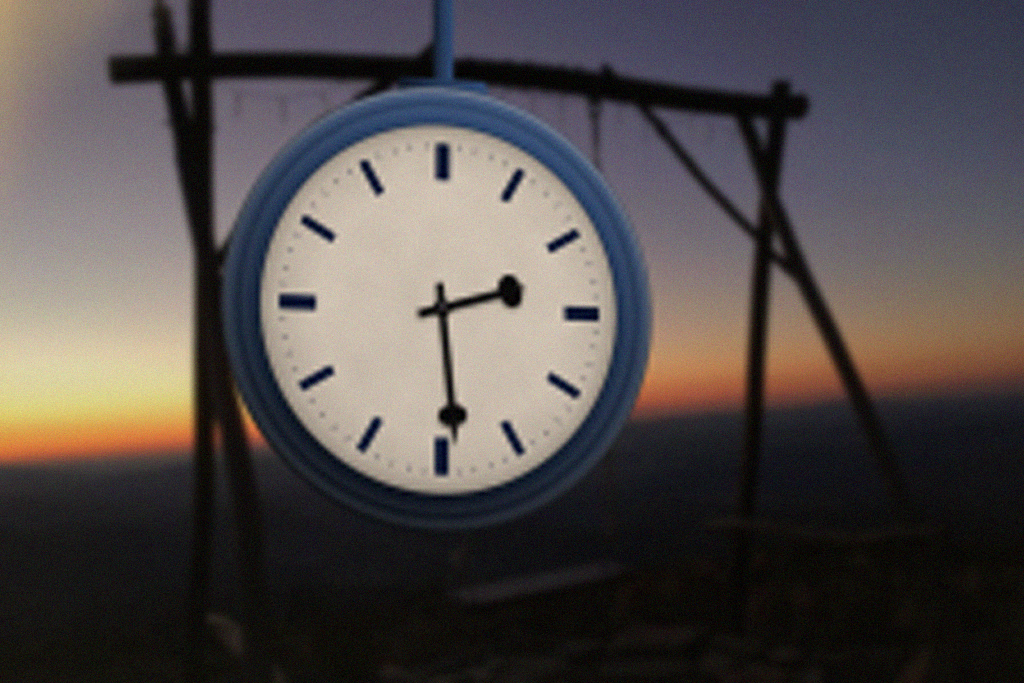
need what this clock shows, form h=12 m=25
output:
h=2 m=29
